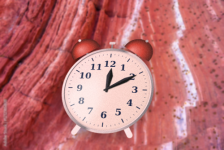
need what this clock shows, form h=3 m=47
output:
h=12 m=10
